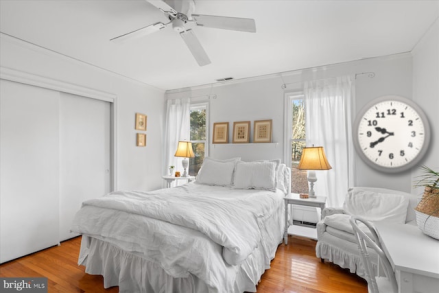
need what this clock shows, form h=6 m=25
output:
h=9 m=40
